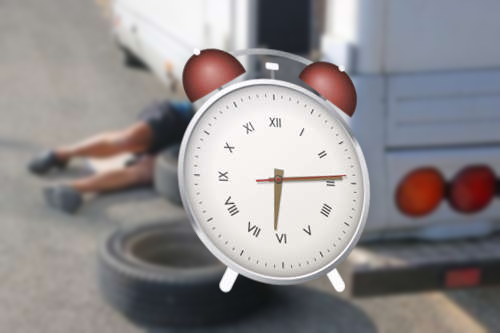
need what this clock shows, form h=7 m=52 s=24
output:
h=6 m=14 s=14
